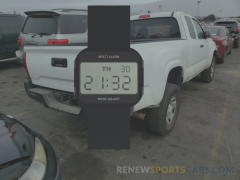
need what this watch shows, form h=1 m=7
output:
h=21 m=32
